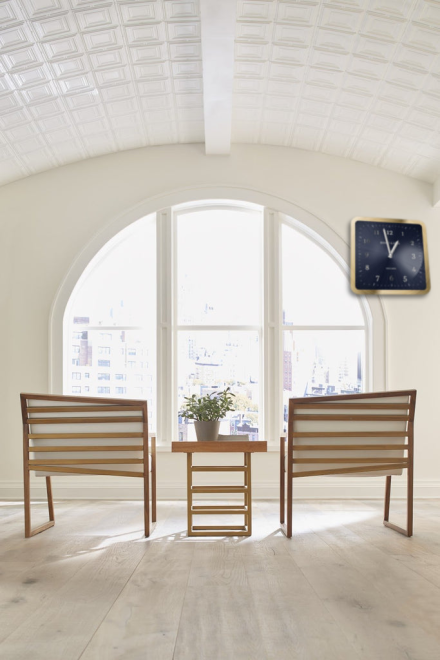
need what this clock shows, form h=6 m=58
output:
h=12 m=58
